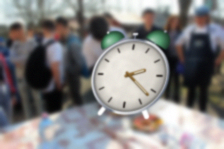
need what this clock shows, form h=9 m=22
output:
h=2 m=22
